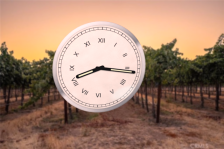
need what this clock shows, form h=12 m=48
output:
h=8 m=16
